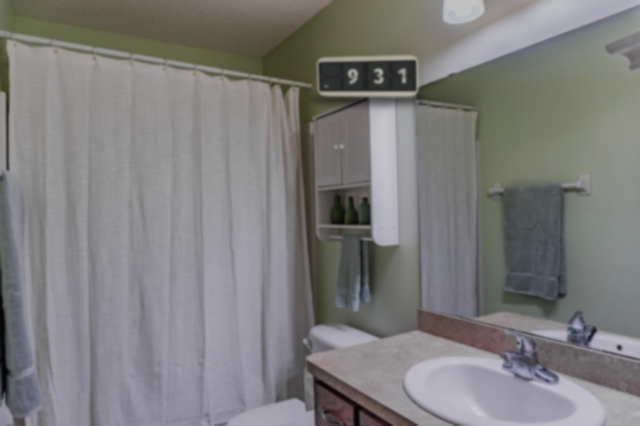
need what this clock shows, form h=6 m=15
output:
h=9 m=31
